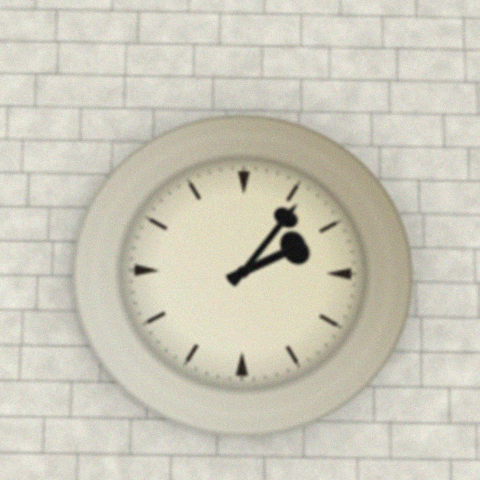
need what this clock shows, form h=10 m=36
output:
h=2 m=6
